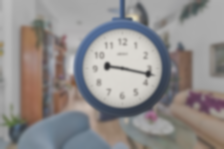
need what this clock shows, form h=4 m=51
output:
h=9 m=17
